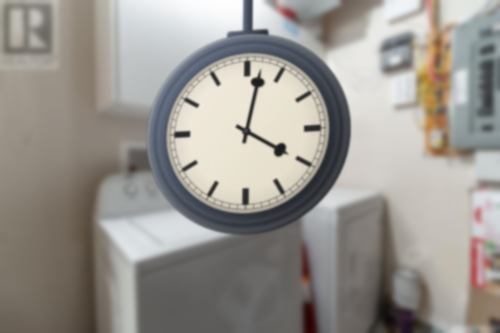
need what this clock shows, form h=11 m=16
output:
h=4 m=2
